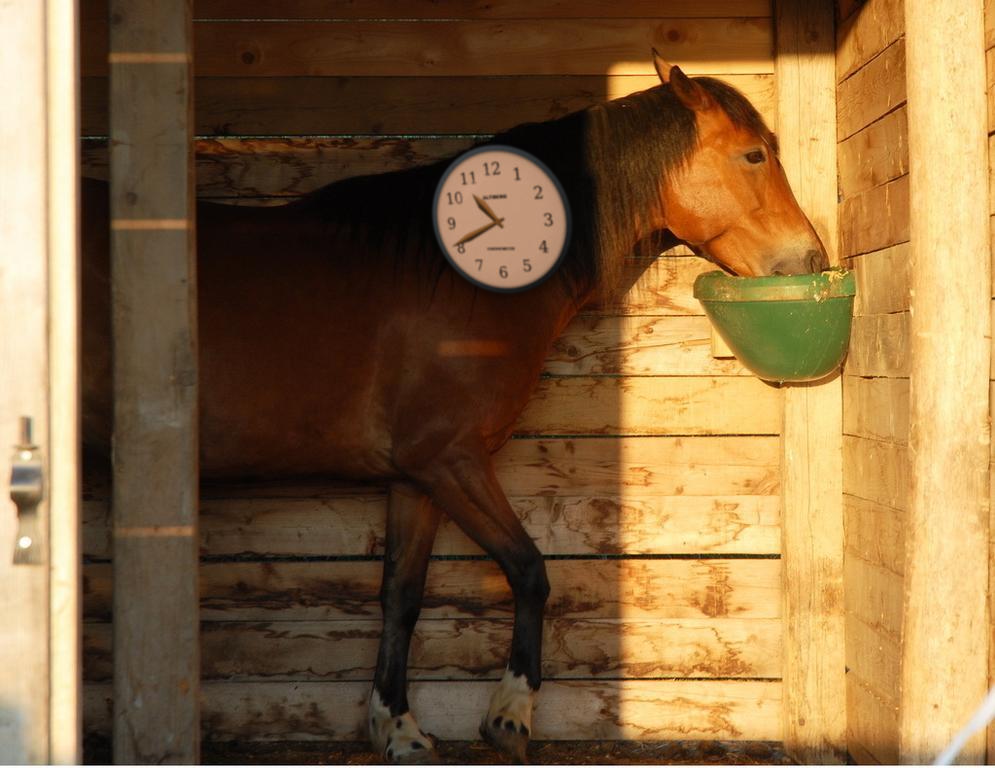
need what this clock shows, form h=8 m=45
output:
h=10 m=41
